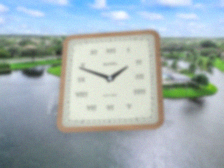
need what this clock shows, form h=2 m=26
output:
h=1 m=49
